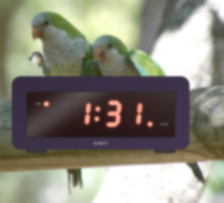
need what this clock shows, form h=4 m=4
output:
h=1 m=31
